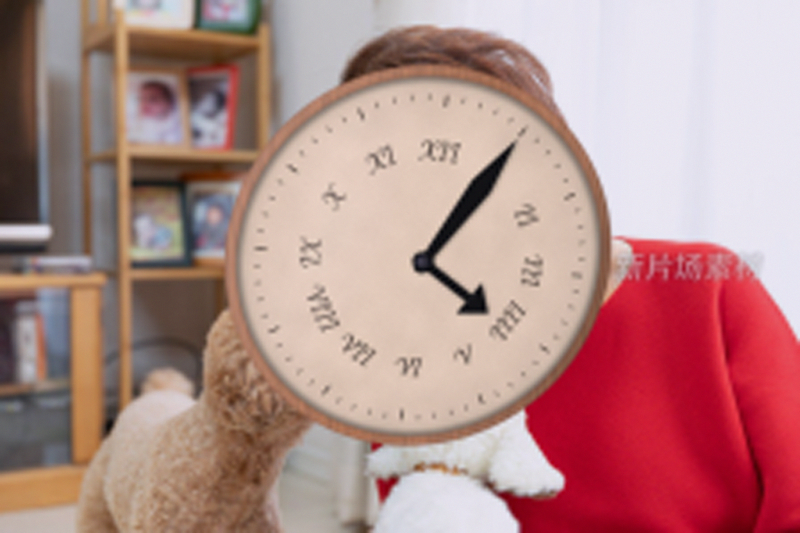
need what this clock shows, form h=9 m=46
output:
h=4 m=5
